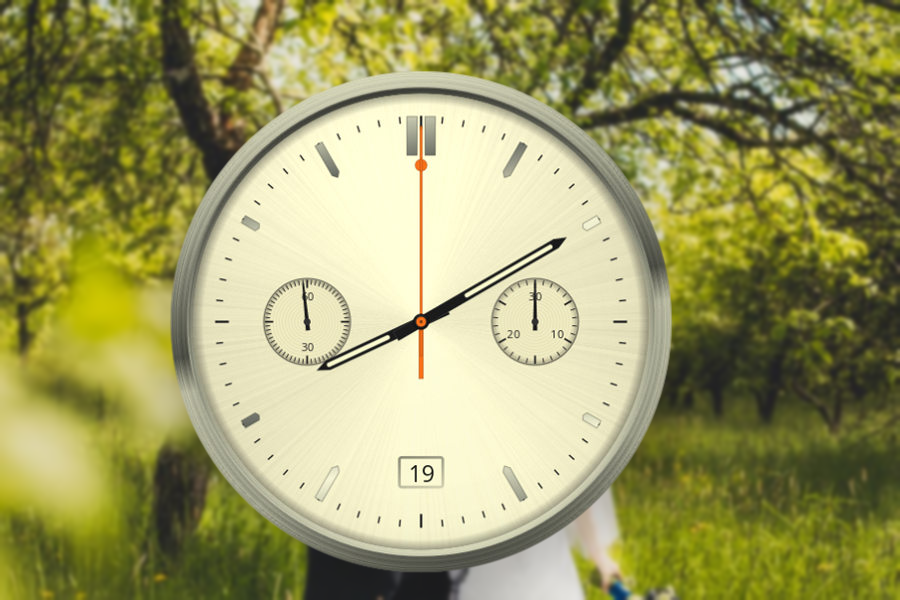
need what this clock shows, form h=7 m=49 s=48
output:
h=8 m=9 s=59
